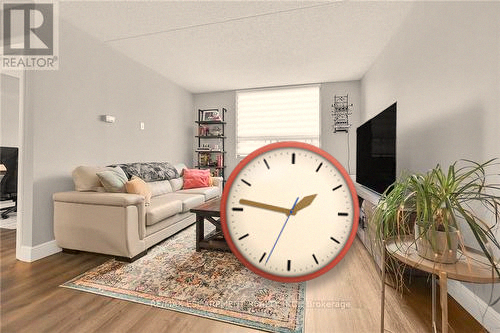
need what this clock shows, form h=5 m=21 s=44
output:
h=1 m=46 s=34
